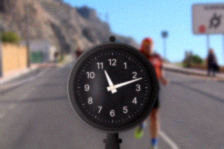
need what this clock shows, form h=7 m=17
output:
h=11 m=12
